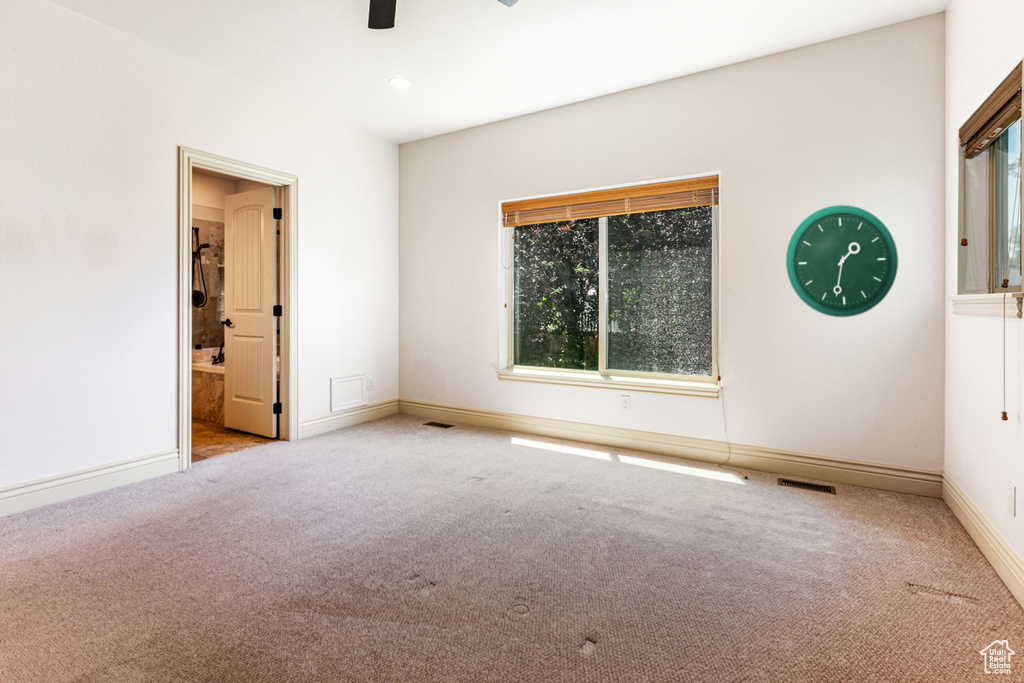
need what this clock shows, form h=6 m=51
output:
h=1 m=32
